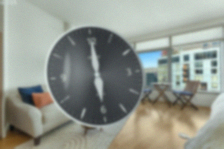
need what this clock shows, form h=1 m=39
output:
h=6 m=0
